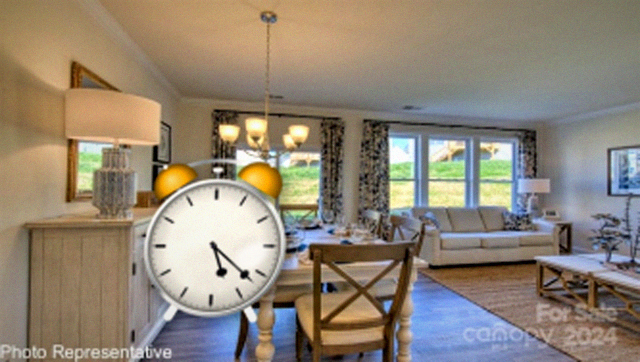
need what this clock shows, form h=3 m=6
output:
h=5 m=22
